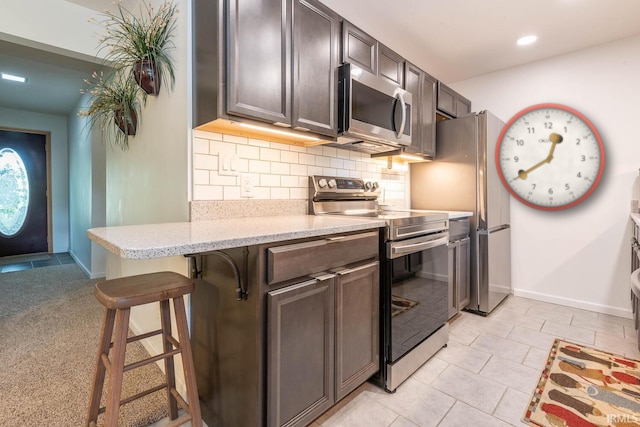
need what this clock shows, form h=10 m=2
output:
h=12 m=40
